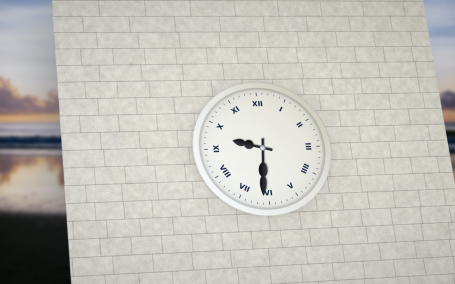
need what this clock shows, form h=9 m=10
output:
h=9 m=31
